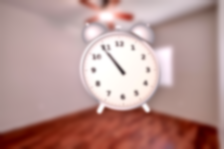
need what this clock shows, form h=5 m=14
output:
h=10 m=54
